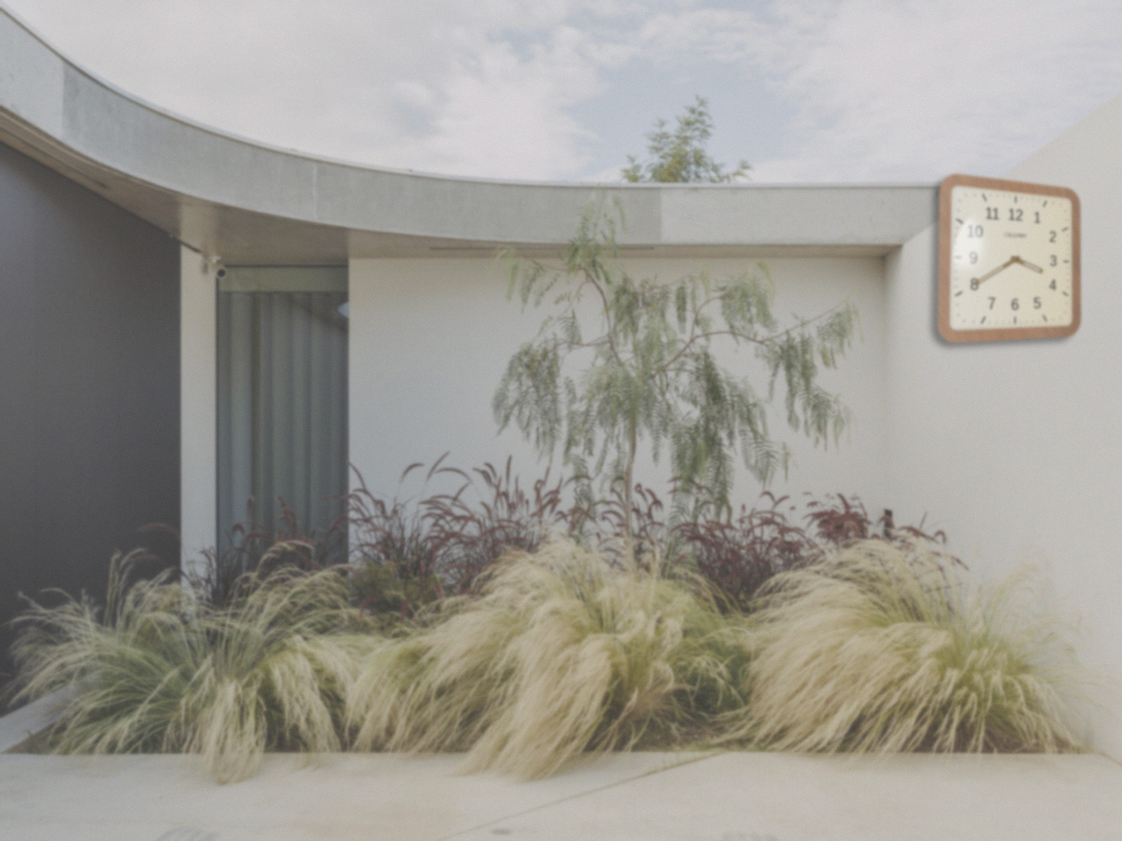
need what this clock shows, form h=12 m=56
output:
h=3 m=40
